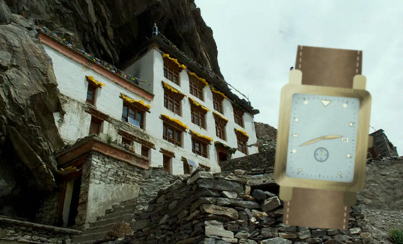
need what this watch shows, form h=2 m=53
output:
h=2 m=41
